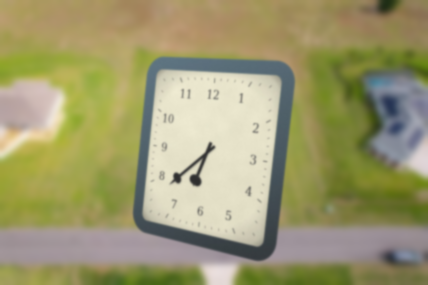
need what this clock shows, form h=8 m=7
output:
h=6 m=38
